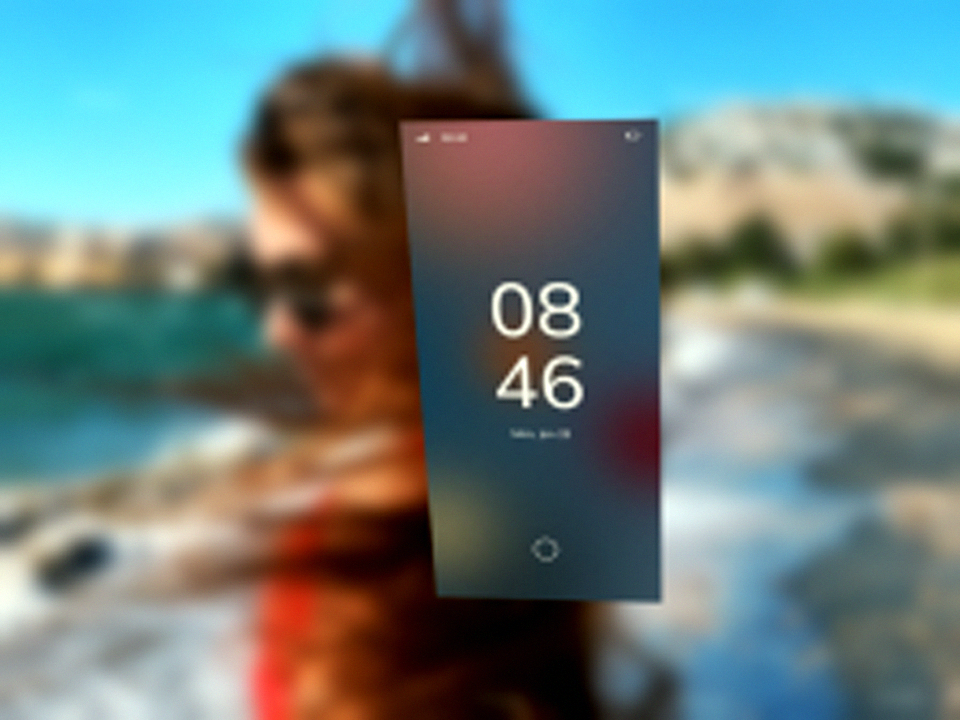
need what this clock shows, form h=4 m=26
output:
h=8 m=46
